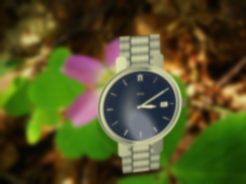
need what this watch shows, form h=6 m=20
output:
h=3 m=10
